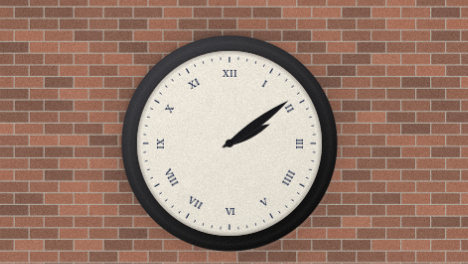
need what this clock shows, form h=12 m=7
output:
h=2 m=9
